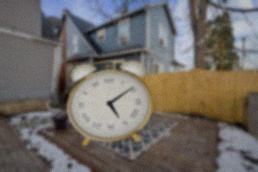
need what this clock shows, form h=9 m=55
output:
h=5 m=9
